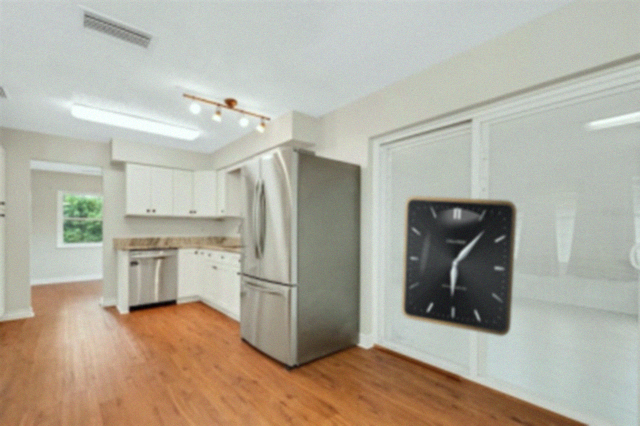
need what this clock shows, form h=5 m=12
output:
h=6 m=7
